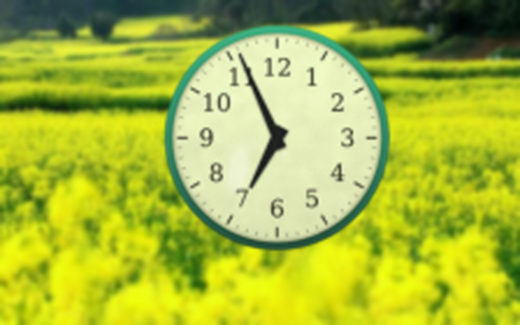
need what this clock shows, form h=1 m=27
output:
h=6 m=56
